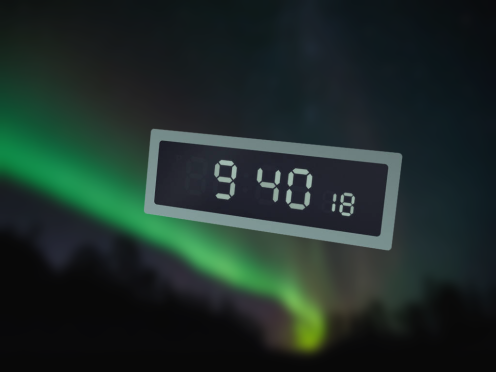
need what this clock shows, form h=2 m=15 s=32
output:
h=9 m=40 s=18
